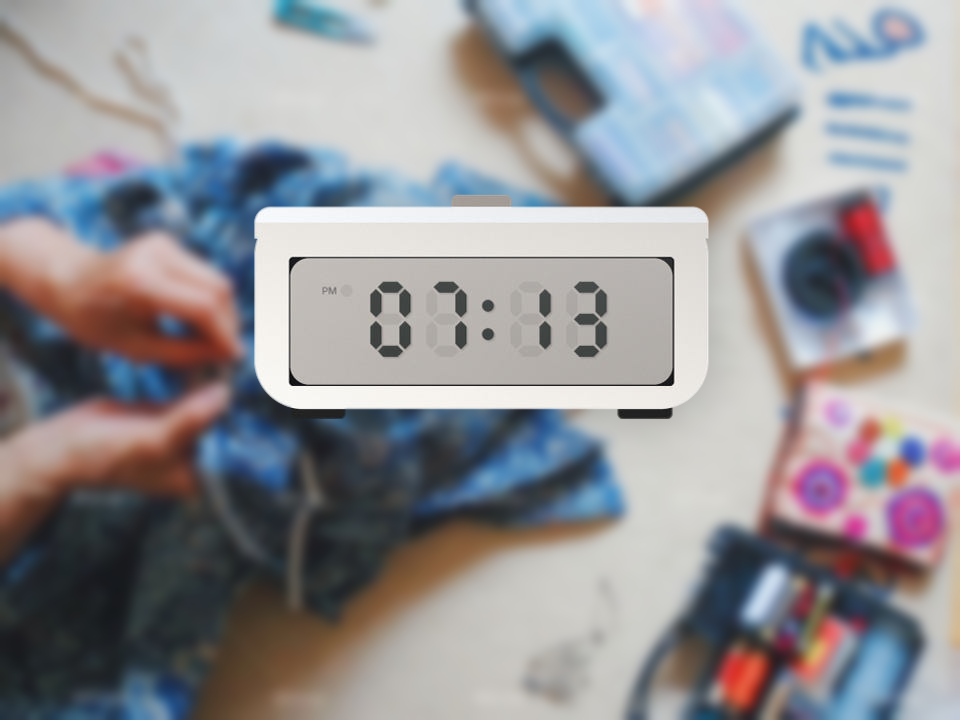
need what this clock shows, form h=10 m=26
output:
h=7 m=13
